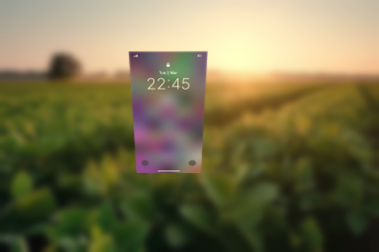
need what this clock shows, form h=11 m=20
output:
h=22 m=45
